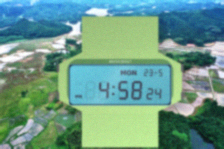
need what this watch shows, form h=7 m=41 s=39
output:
h=4 m=58 s=24
